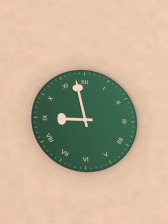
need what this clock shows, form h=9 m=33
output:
h=8 m=58
